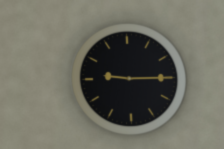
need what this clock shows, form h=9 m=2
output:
h=9 m=15
